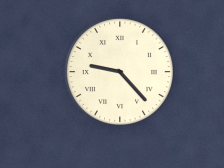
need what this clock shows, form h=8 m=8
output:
h=9 m=23
